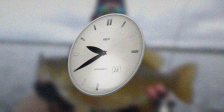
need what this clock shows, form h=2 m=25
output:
h=9 m=40
